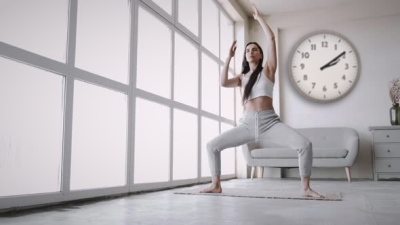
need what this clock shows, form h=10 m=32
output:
h=2 m=9
